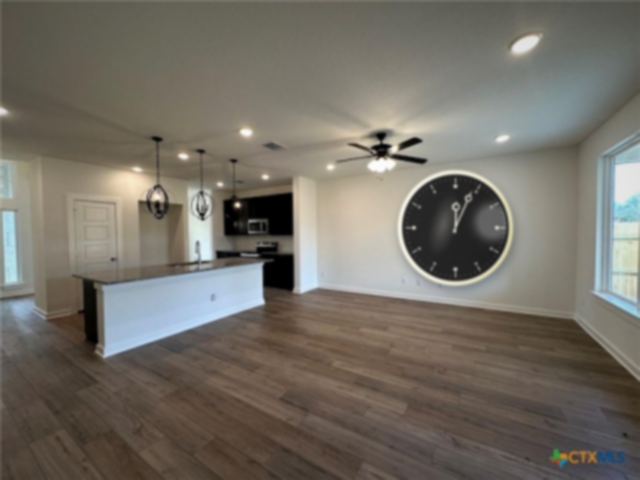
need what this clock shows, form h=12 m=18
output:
h=12 m=4
